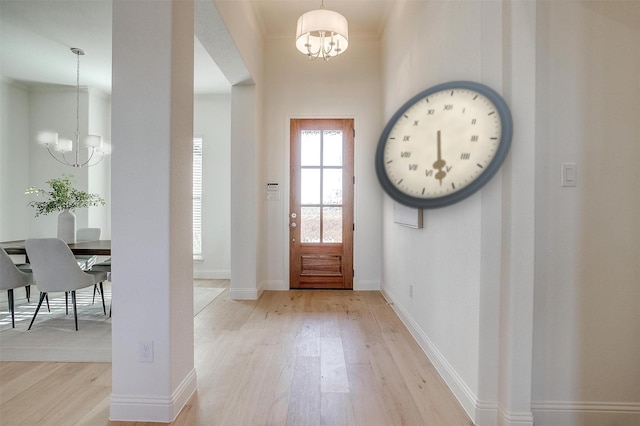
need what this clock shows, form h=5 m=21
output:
h=5 m=27
